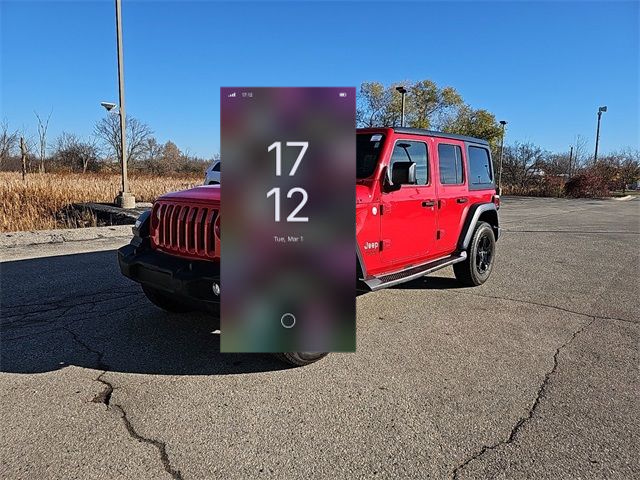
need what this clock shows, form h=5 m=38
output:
h=17 m=12
